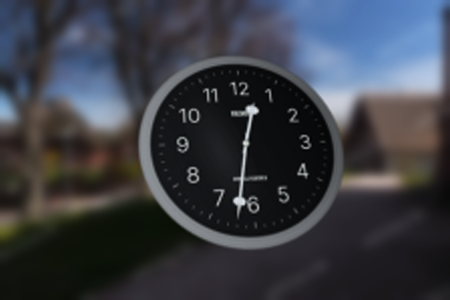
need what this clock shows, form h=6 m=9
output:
h=12 m=32
